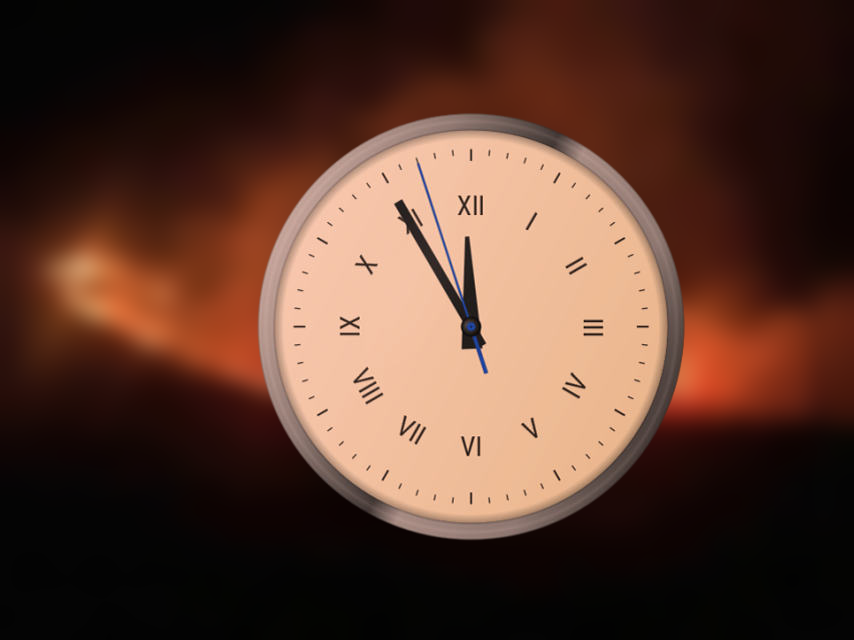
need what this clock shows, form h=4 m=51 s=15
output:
h=11 m=54 s=57
